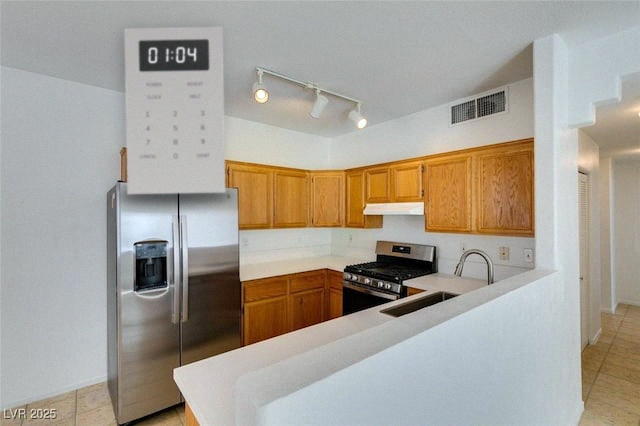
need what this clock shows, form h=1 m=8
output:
h=1 m=4
